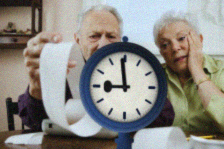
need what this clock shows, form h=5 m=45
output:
h=8 m=59
